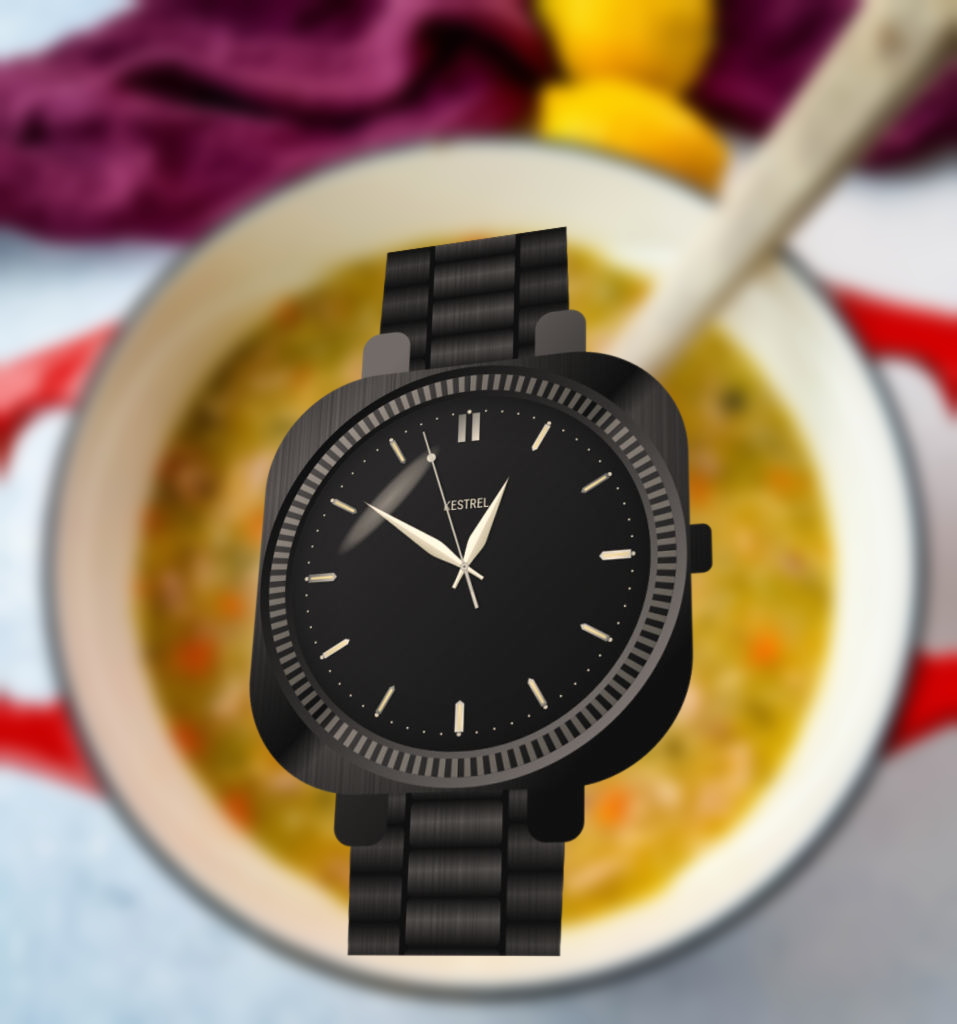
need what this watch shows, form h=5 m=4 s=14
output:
h=12 m=50 s=57
